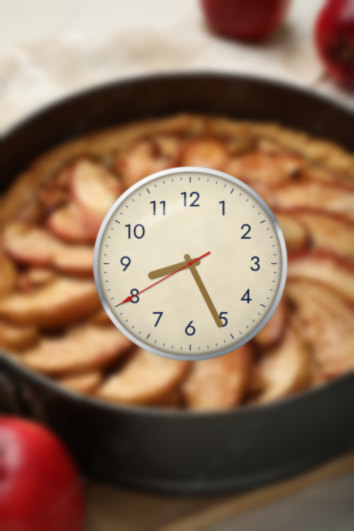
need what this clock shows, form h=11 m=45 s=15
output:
h=8 m=25 s=40
